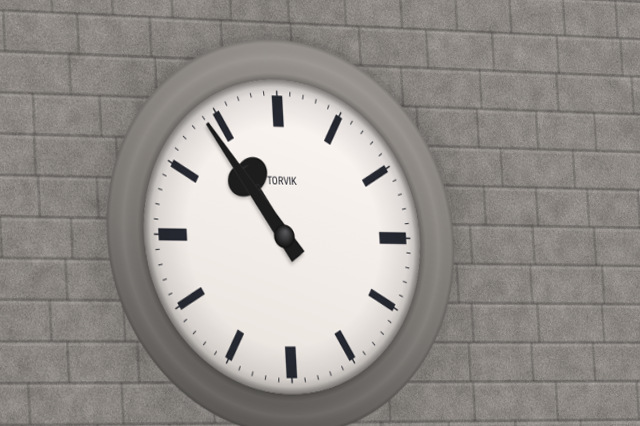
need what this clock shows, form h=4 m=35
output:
h=10 m=54
